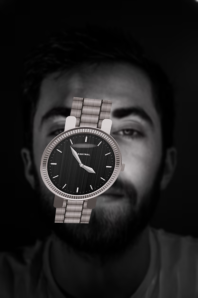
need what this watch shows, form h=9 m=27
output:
h=3 m=54
